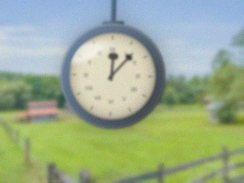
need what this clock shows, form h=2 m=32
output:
h=12 m=7
